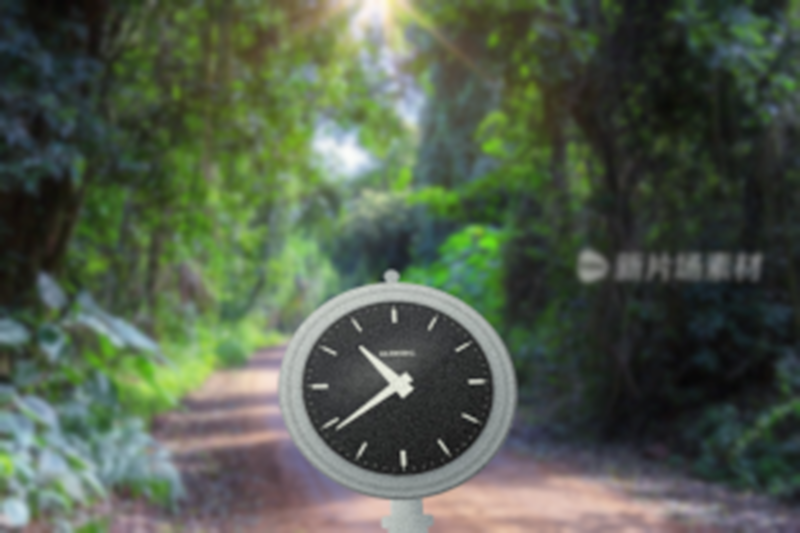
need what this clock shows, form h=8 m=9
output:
h=10 m=39
